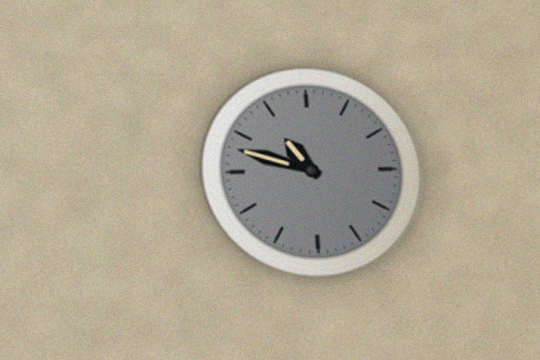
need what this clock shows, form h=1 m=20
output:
h=10 m=48
